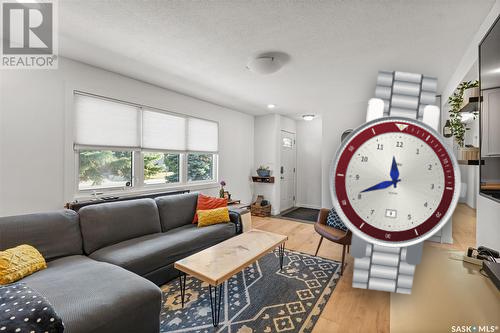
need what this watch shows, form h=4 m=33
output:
h=11 m=41
